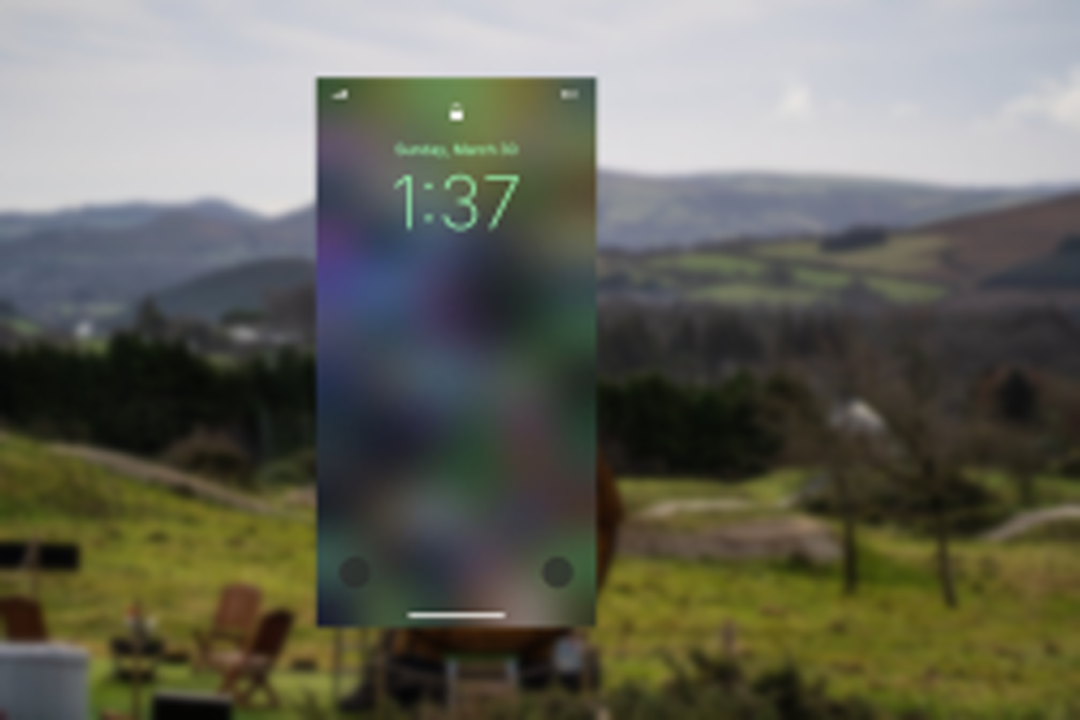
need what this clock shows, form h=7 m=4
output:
h=1 m=37
